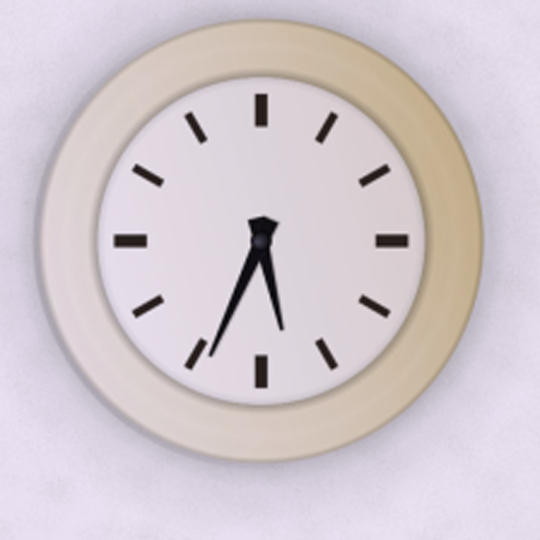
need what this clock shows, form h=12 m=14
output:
h=5 m=34
